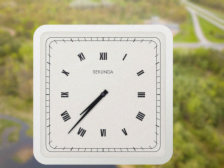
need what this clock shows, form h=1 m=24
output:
h=7 m=37
